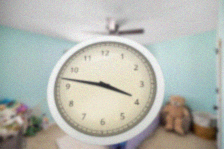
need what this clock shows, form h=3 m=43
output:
h=3 m=47
